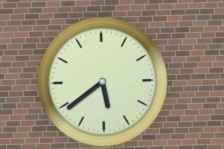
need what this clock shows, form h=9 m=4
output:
h=5 m=39
